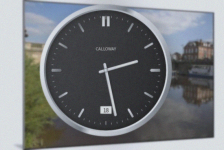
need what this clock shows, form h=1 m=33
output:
h=2 m=28
